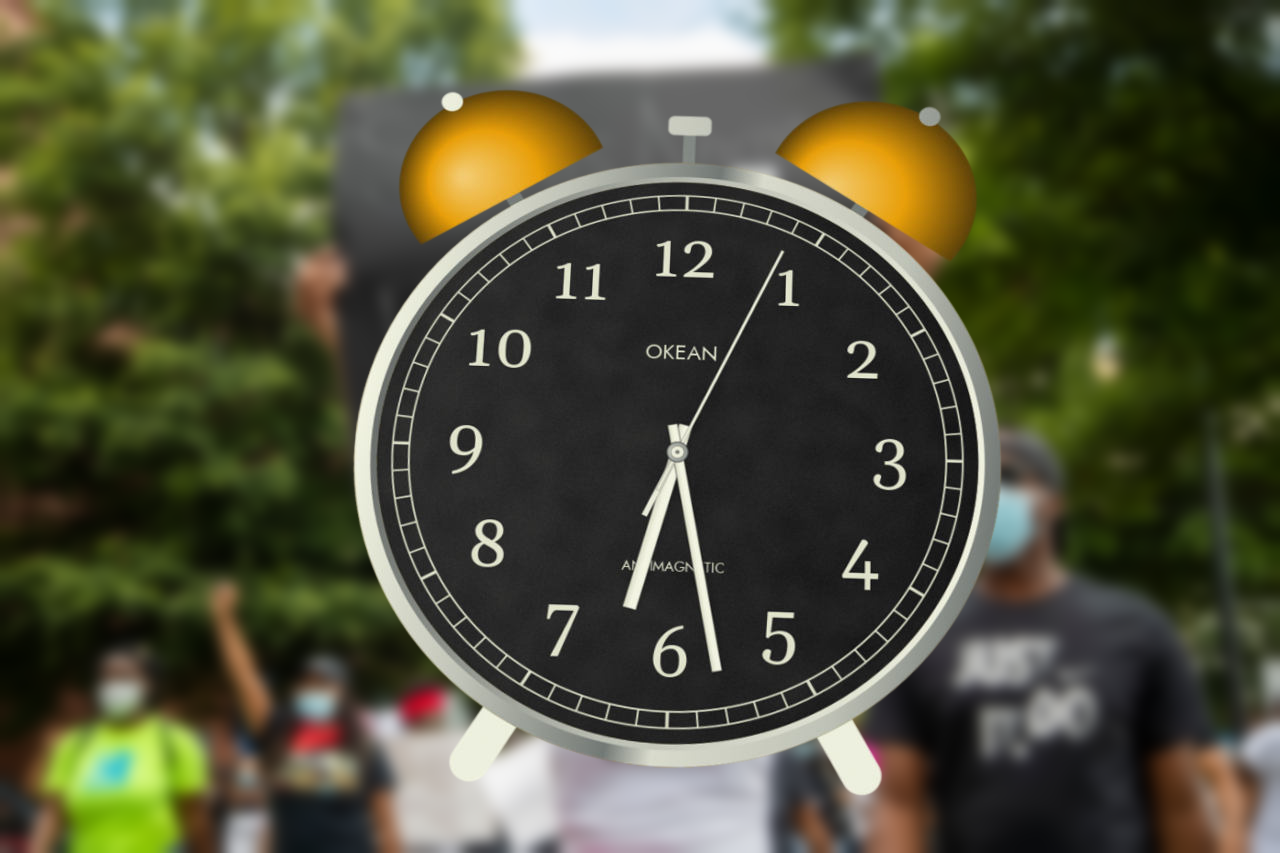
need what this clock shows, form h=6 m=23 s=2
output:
h=6 m=28 s=4
